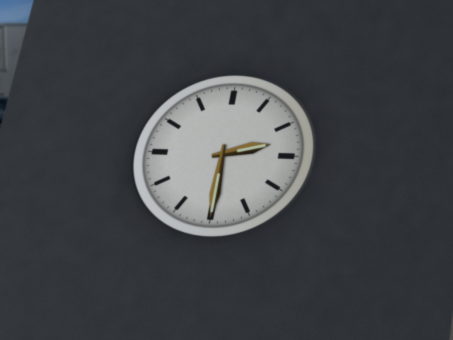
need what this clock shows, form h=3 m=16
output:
h=2 m=30
